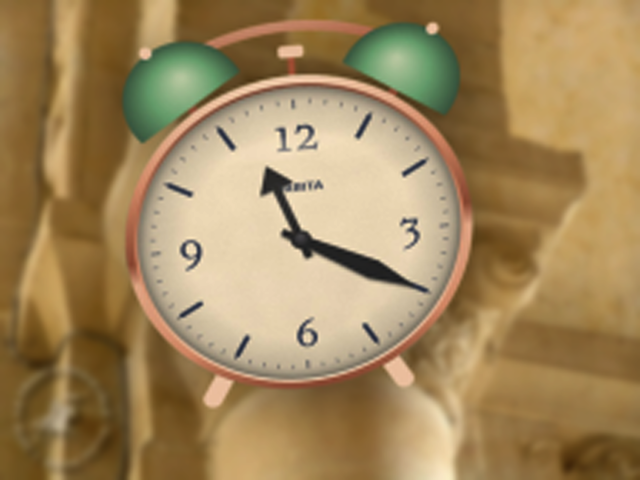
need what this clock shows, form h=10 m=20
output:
h=11 m=20
